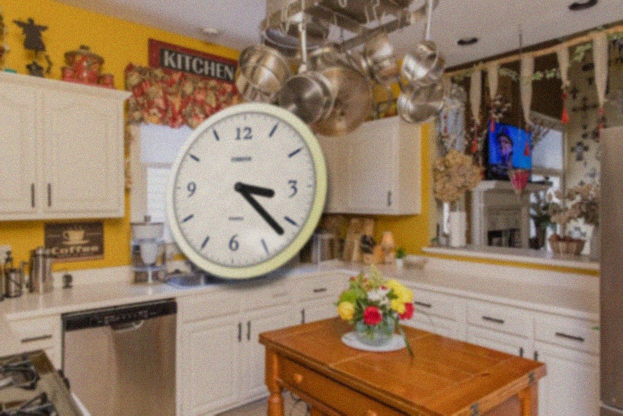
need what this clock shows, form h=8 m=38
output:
h=3 m=22
